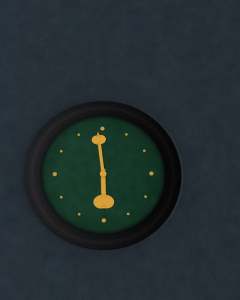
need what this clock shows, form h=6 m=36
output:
h=5 m=59
